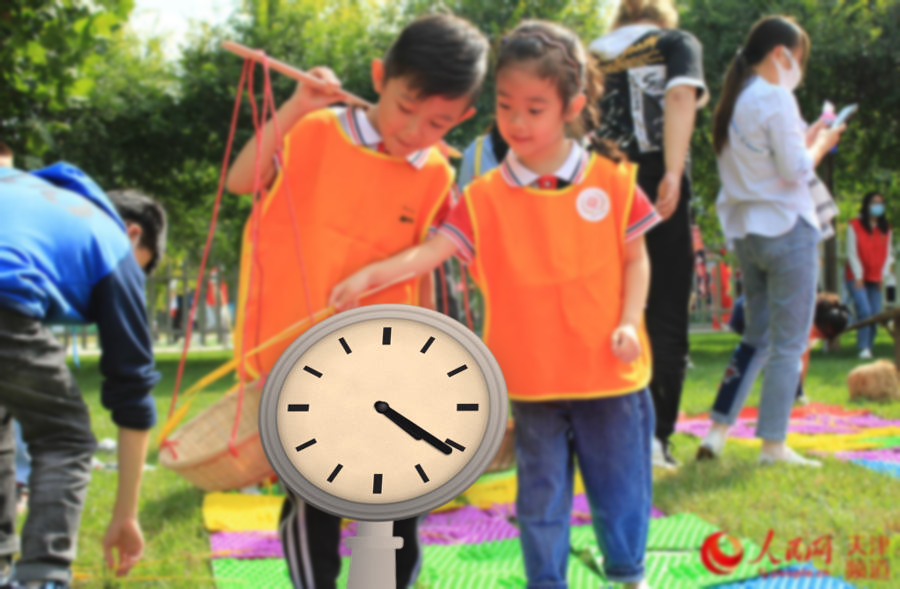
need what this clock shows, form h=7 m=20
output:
h=4 m=21
